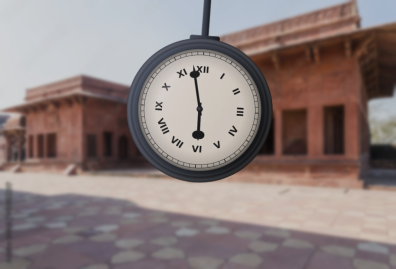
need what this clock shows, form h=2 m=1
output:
h=5 m=58
